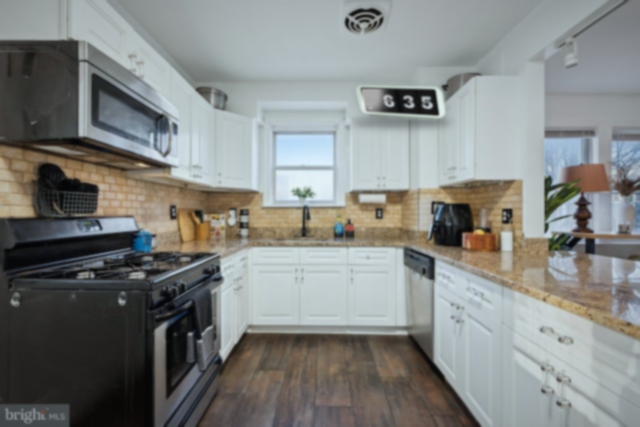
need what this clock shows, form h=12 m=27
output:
h=6 m=35
